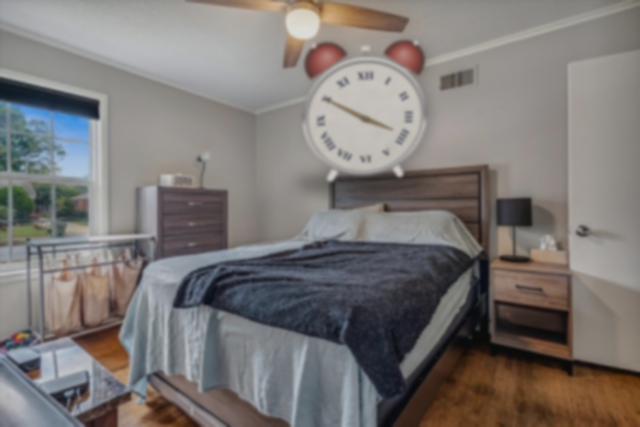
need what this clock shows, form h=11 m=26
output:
h=3 m=50
